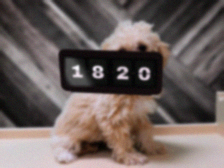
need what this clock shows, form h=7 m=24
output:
h=18 m=20
